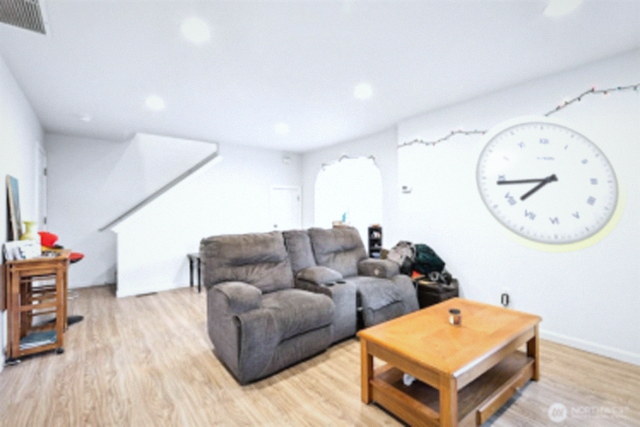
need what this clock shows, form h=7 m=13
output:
h=7 m=44
